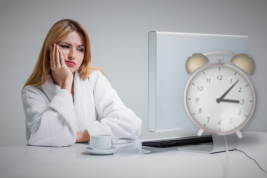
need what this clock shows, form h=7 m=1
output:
h=3 m=7
